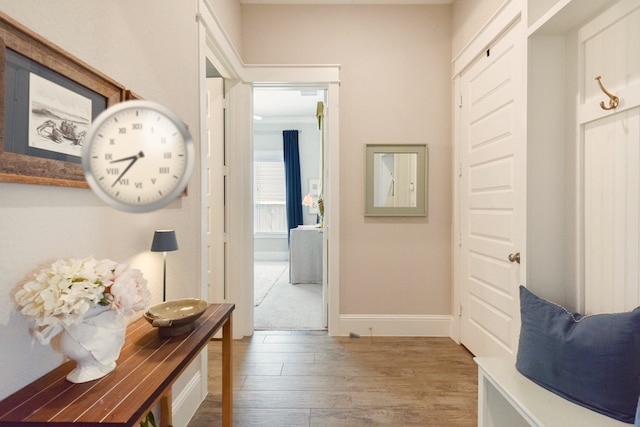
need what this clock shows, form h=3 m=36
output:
h=8 m=37
